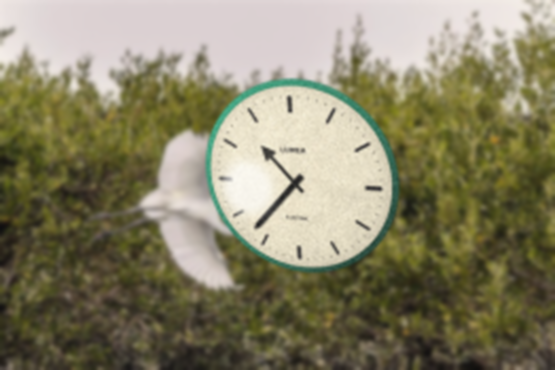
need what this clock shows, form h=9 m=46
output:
h=10 m=37
